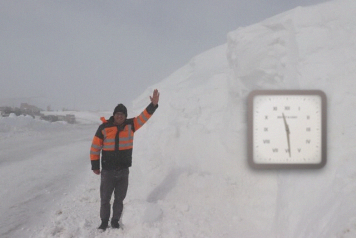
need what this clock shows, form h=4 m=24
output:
h=11 m=29
